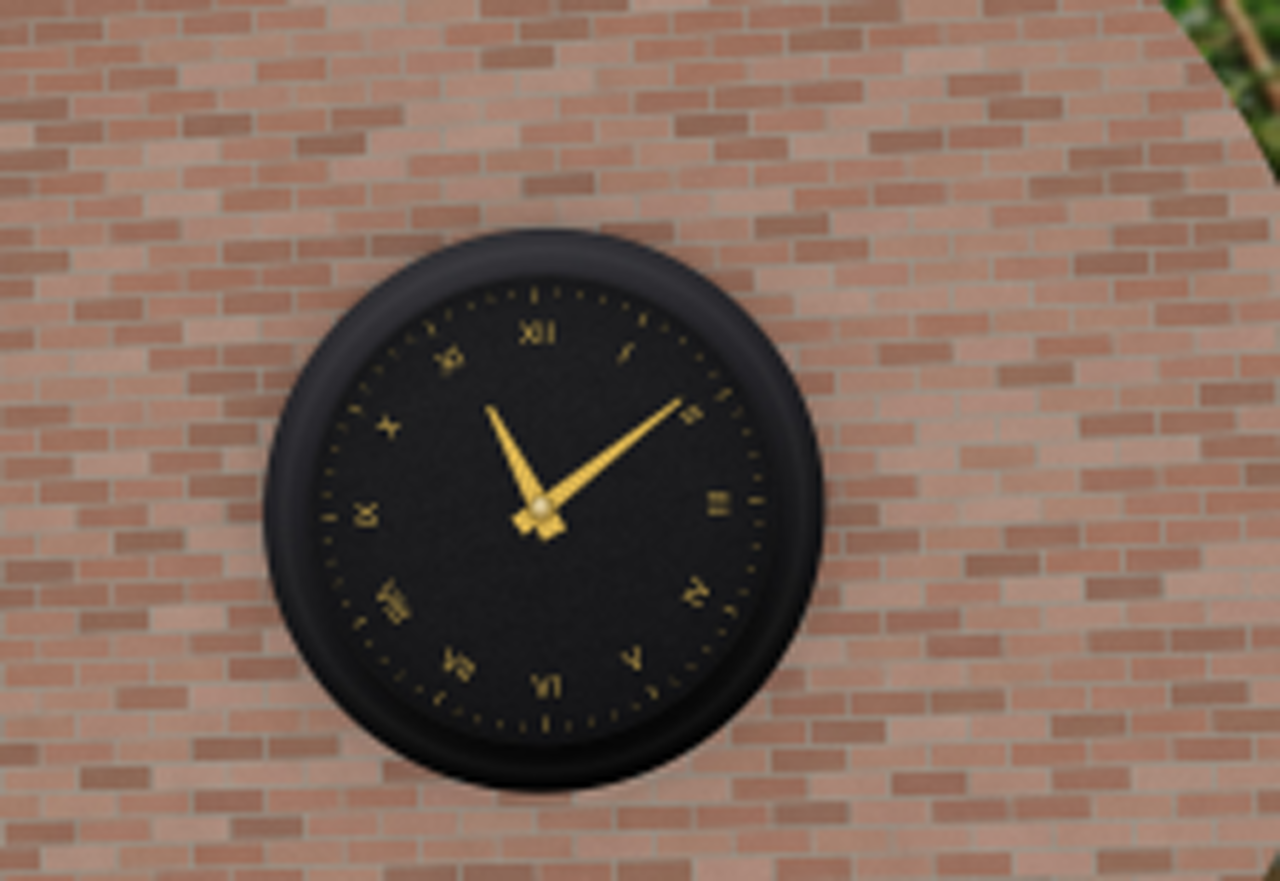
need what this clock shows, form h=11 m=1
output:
h=11 m=9
